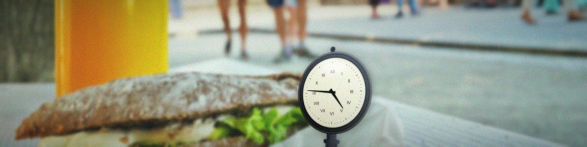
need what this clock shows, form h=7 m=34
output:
h=4 m=46
